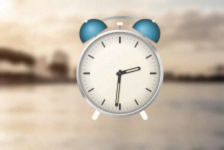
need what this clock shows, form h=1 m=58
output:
h=2 m=31
